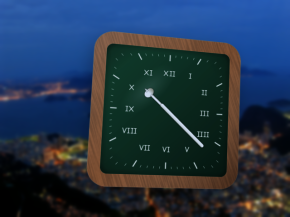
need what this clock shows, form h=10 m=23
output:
h=10 m=22
